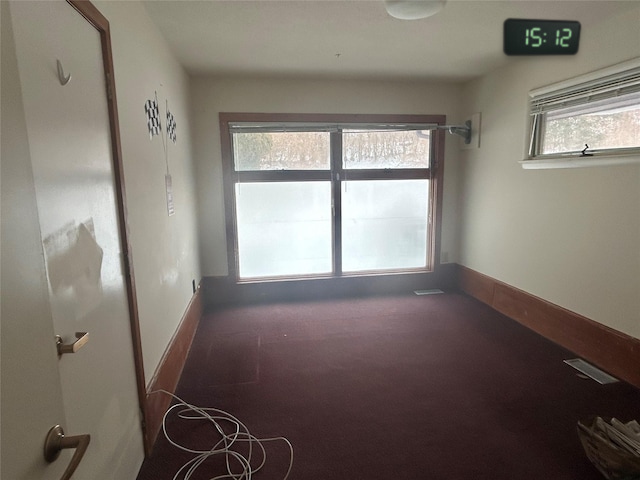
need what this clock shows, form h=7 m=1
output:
h=15 m=12
